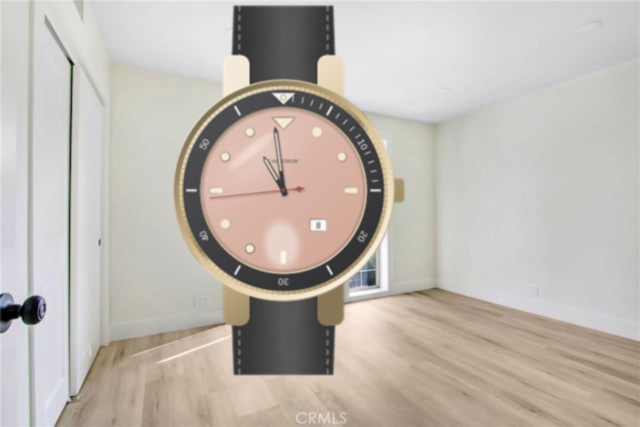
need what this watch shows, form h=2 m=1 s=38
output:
h=10 m=58 s=44
